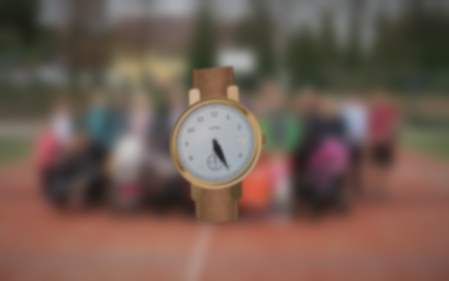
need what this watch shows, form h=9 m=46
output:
h=5 m=26
